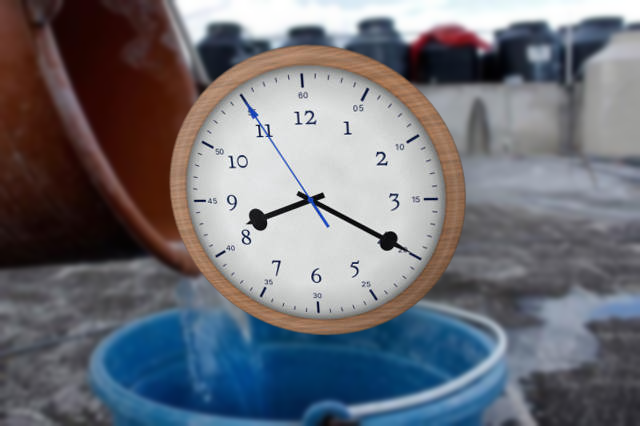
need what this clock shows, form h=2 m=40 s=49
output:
h=8 m=19 s=55
